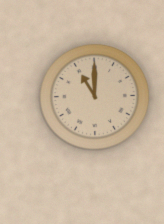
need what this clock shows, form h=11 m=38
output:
h=11 m=0
